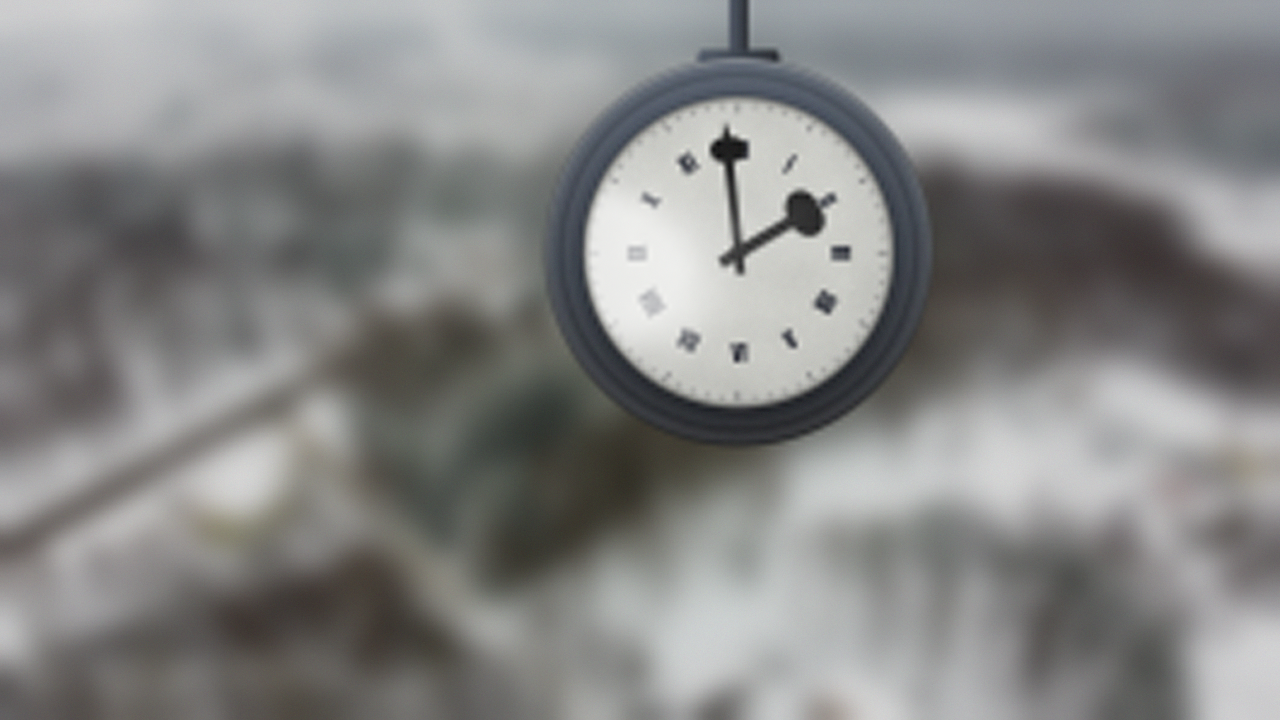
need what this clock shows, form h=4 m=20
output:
h=1 m=59
